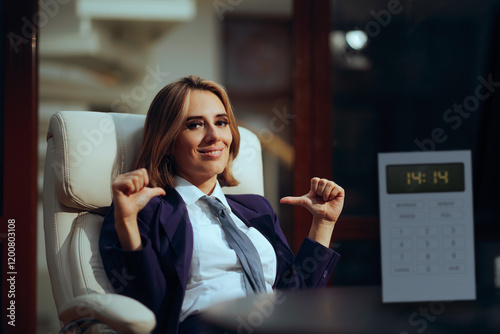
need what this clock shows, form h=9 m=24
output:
h=14 m=14
